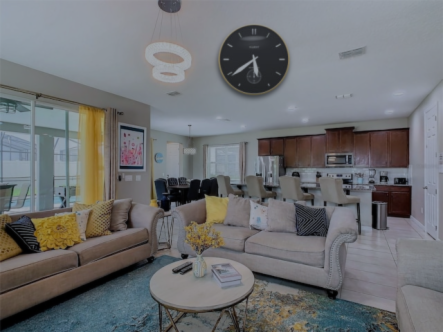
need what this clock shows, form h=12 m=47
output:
h=5 m=39
